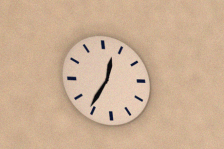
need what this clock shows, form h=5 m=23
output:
h=12 m=36
